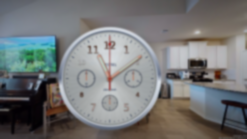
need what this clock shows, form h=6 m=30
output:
h=11 m=9
